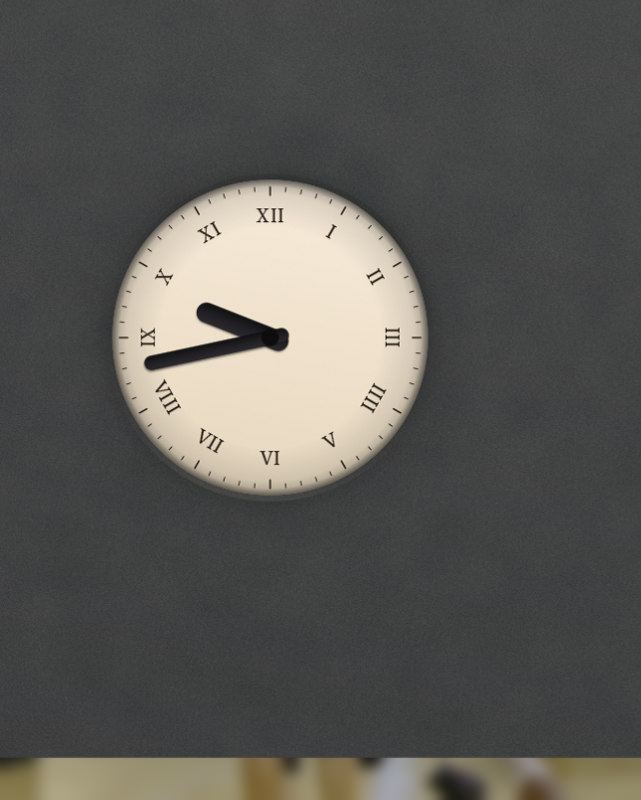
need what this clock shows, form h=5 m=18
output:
h=9 m=43
